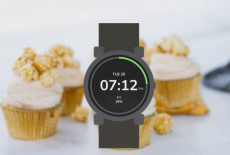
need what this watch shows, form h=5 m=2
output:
h=7 m=12
